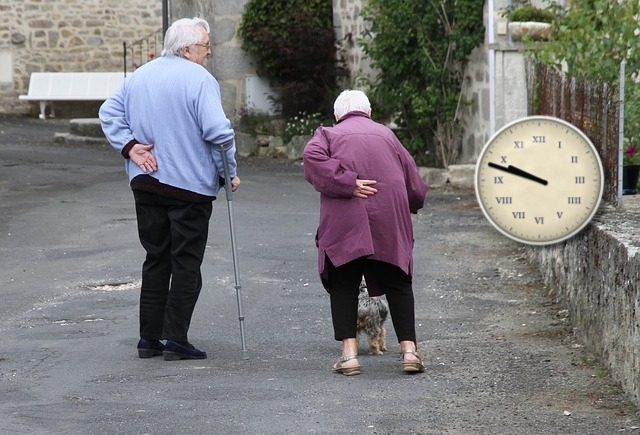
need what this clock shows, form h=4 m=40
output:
h=9 m=48
